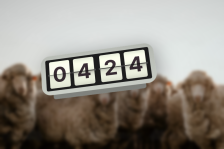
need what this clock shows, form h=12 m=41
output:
h=4 m=24
